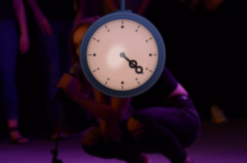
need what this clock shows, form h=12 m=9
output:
h=4 m=22
